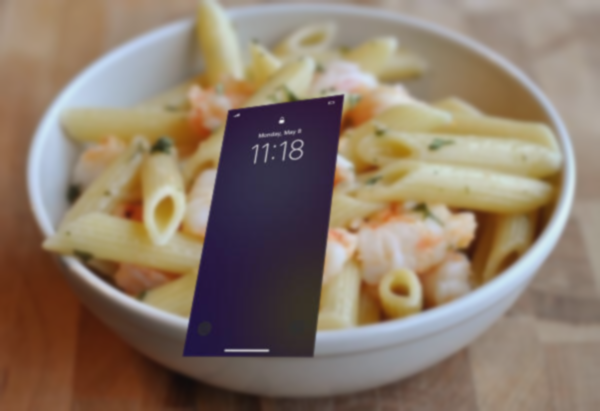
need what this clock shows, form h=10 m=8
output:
h=11 m=18
